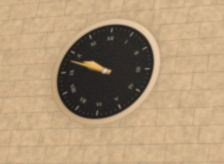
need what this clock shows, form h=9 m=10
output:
h=9 m=48
